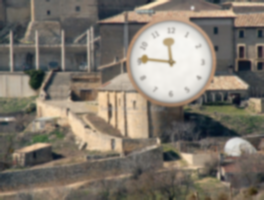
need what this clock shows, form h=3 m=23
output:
h=11 m=46
